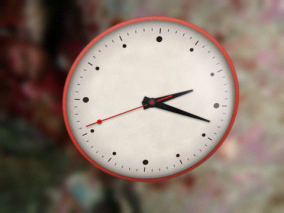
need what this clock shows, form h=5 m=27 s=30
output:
h=2 m=17 s=41
